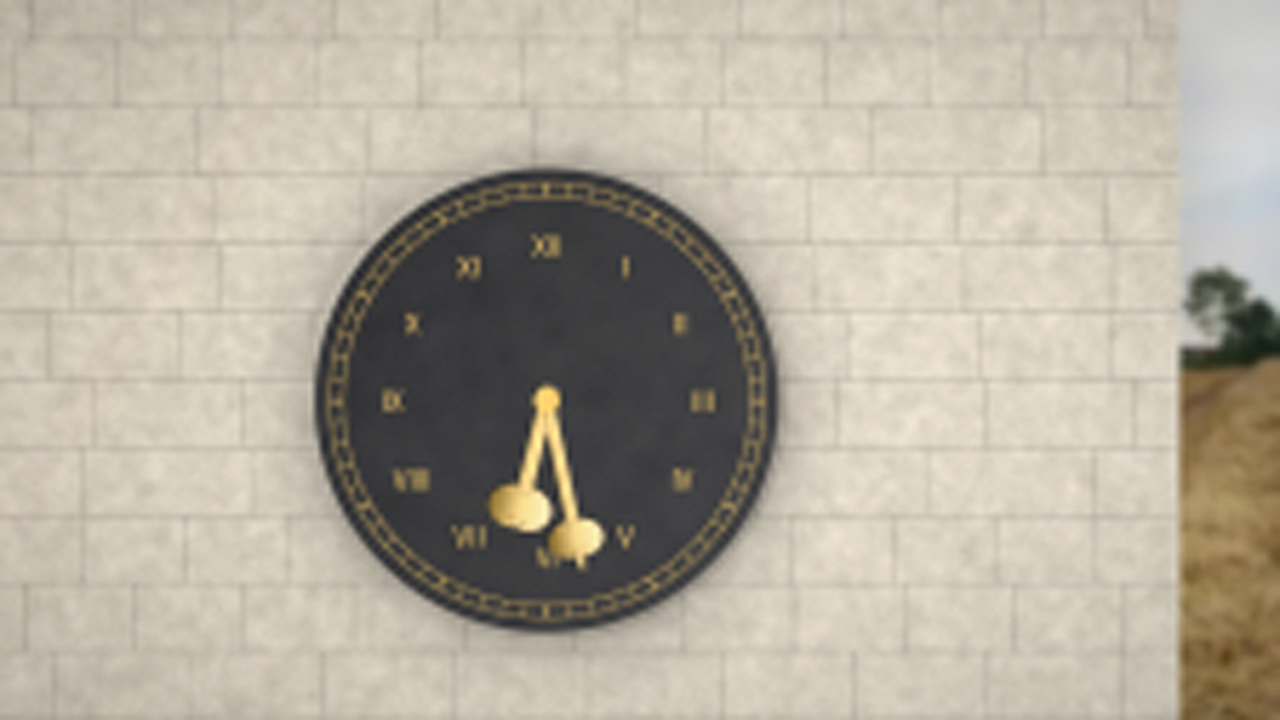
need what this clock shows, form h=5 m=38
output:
h=6 m=28
